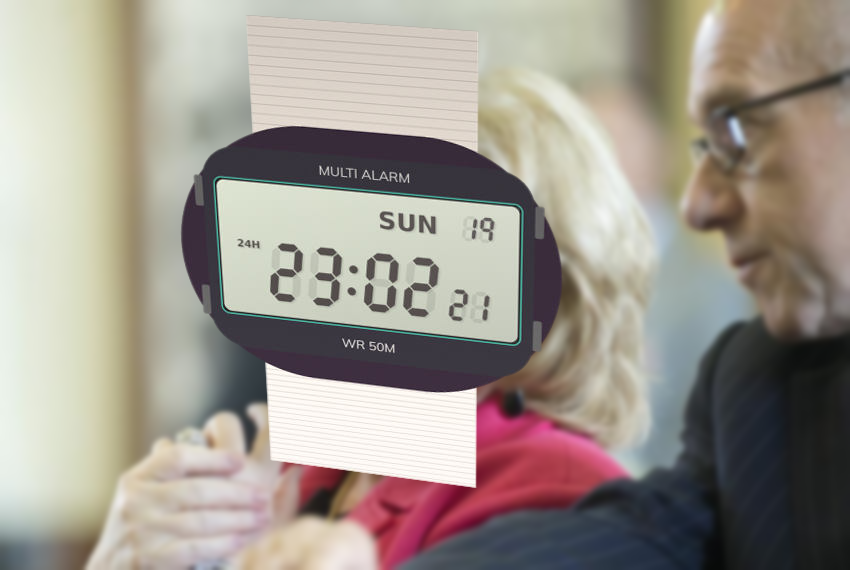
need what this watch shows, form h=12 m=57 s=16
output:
h=23 m=2 s=21
